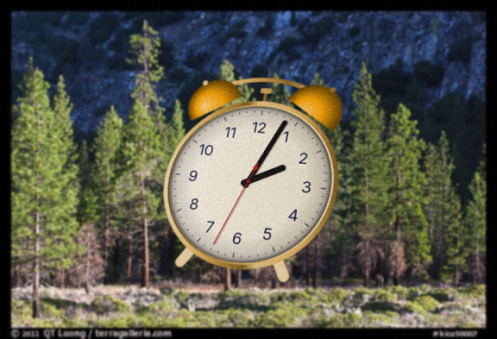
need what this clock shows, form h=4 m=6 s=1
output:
h=2 m=3 s=33
